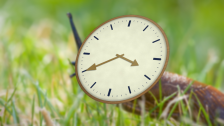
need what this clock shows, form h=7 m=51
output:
h=3 m=40
